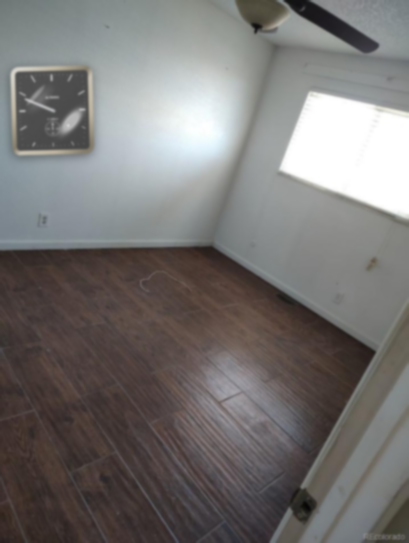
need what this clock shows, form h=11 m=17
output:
h=9 m=49
